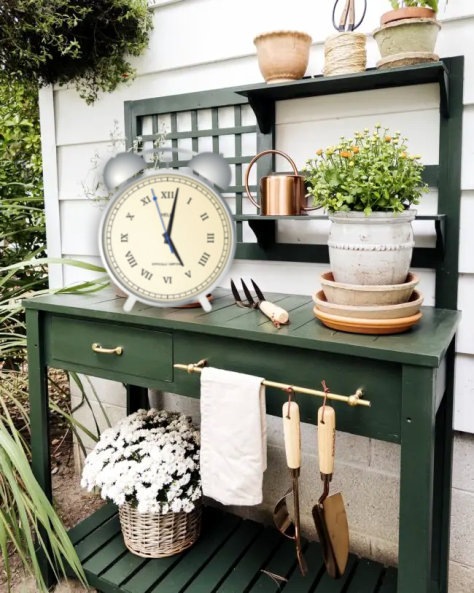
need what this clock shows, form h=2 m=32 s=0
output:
h=5 m=1 s=57
